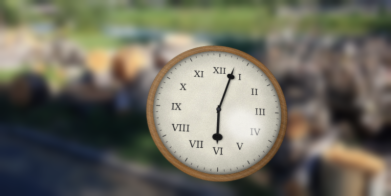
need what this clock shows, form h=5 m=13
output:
h=6 m=3
